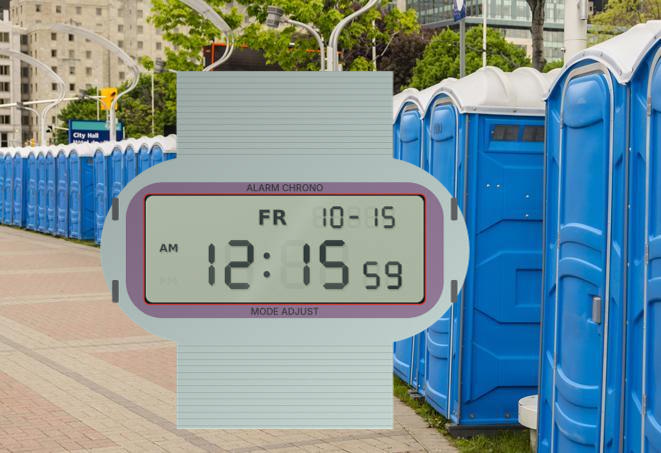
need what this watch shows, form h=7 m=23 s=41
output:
h=12 m=15 s=59
